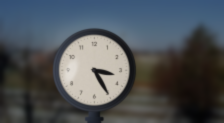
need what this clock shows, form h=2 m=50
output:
h=3 m=25
